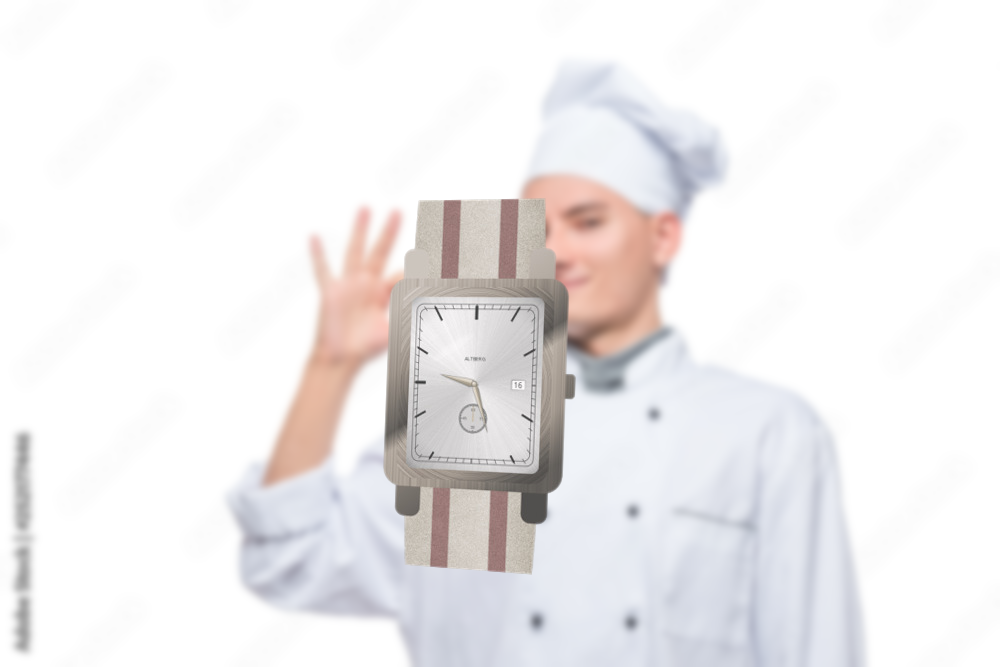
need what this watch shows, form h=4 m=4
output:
h=9 m=27
